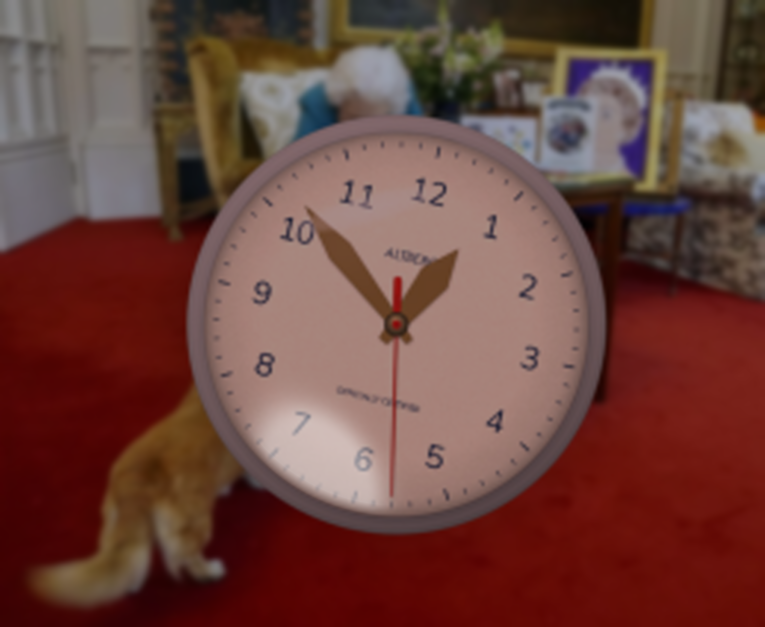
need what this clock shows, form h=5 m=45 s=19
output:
h=12 m=51 s=28
